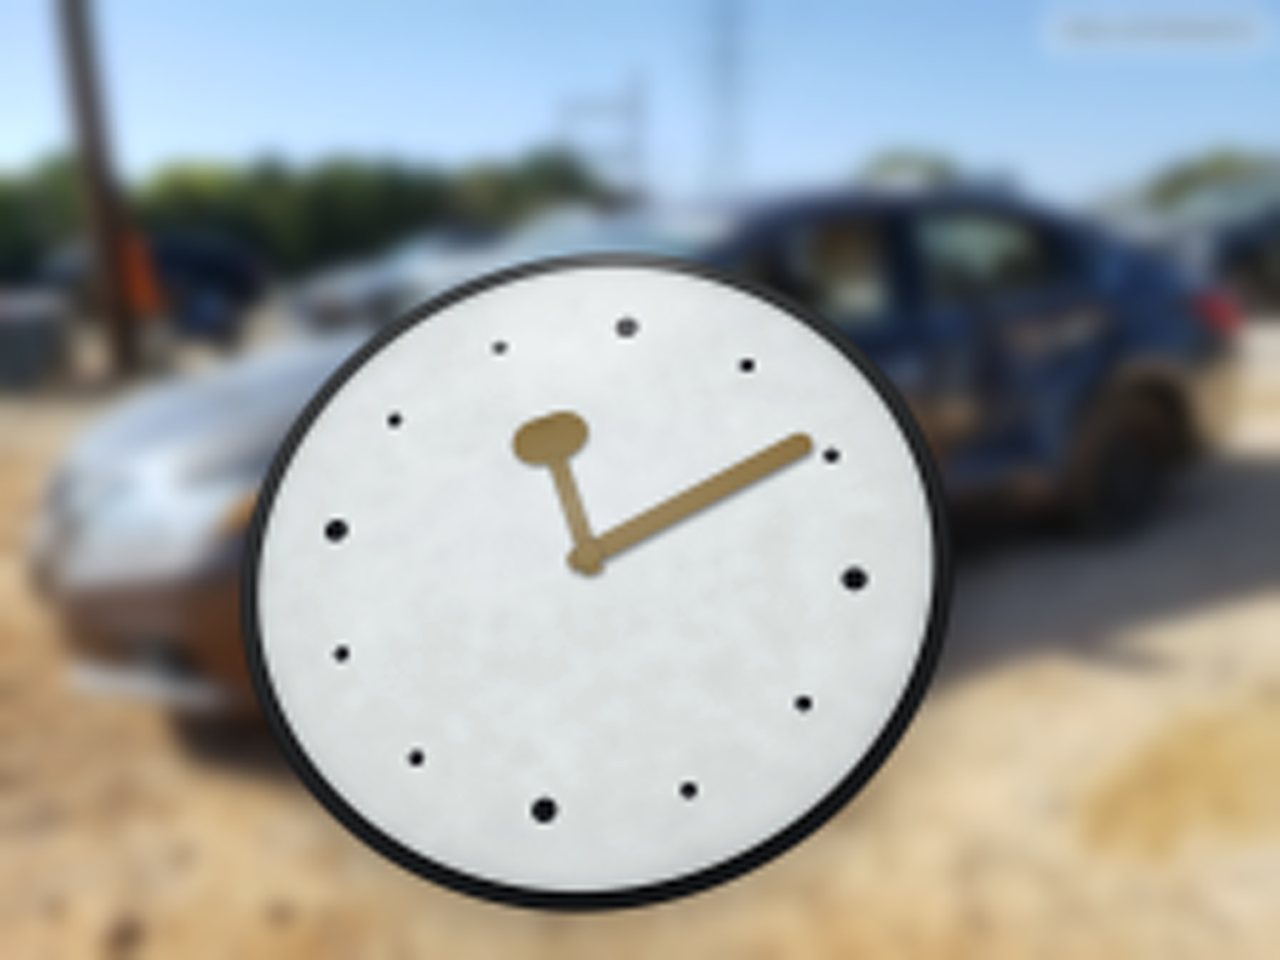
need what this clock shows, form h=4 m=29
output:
h=11 m=9
